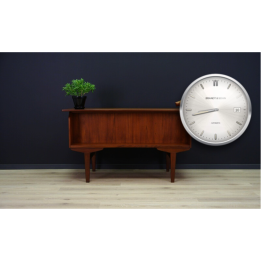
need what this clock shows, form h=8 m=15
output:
h=8 m=43
